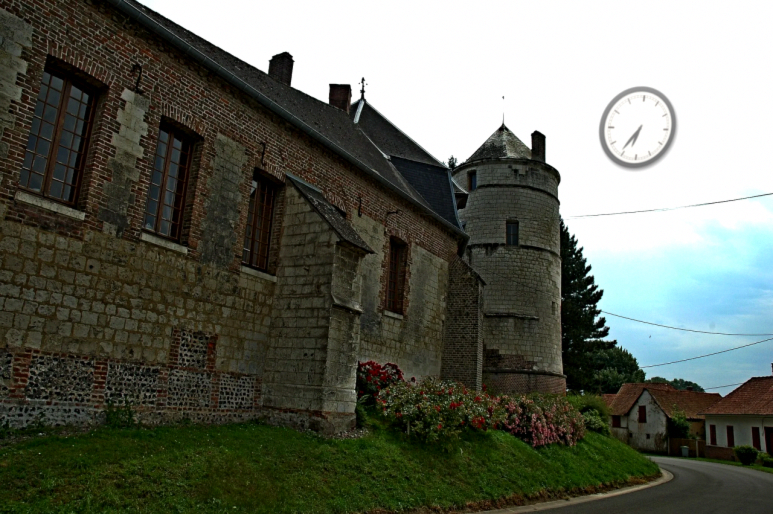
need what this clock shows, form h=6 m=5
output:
h=6 m=36
